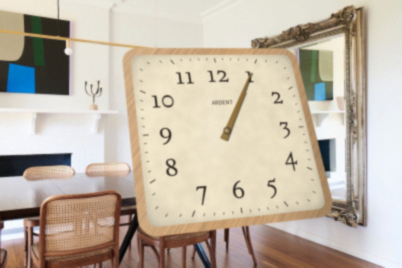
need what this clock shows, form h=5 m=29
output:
h=1 m=5
